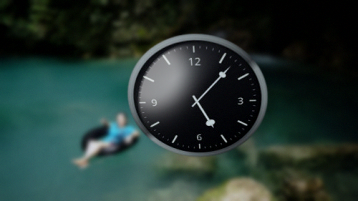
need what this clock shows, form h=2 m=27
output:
h=5 m=7
